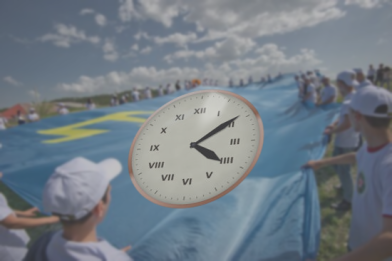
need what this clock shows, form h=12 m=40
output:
h=4 m=9
